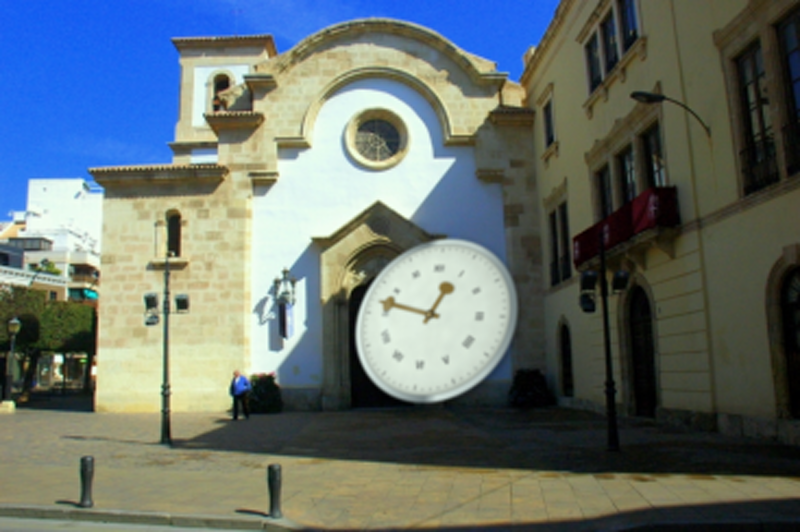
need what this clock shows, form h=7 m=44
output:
h=12 m=47
